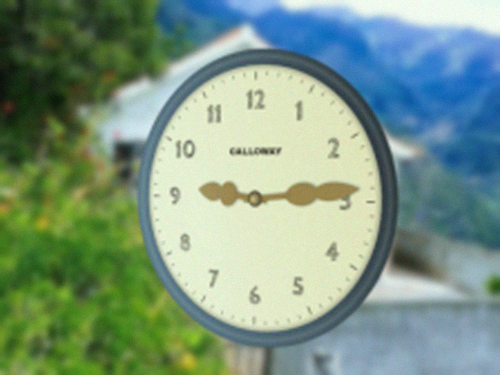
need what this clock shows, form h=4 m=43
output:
h=9 m=14
